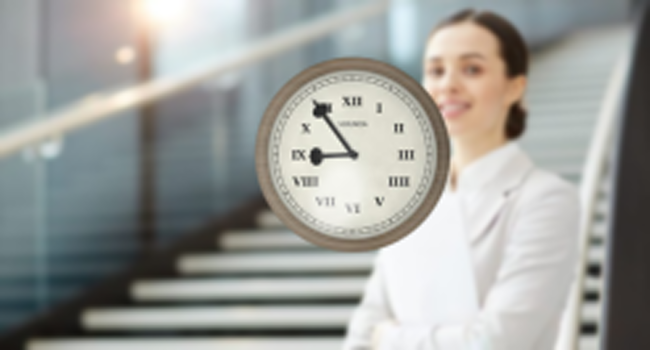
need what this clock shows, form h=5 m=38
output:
h=8 m=54
